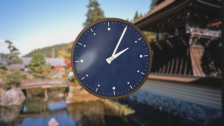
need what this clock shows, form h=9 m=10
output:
h=2 m=5
